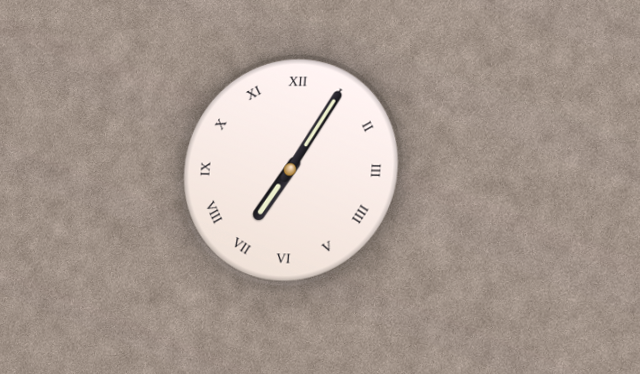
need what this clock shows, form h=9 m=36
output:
h=7 m=5
